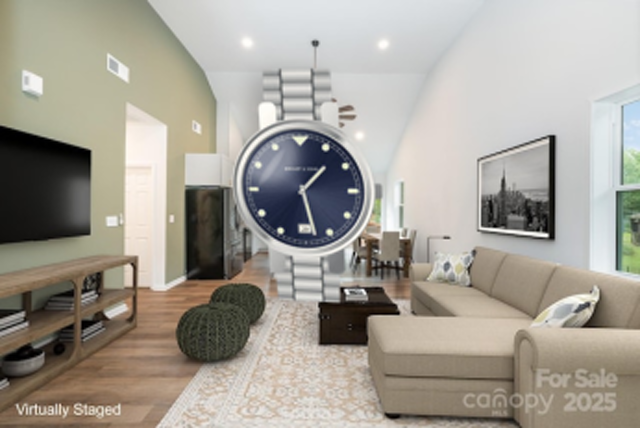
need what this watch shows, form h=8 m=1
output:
h=1 m=28
